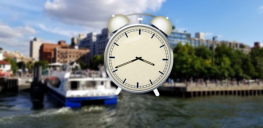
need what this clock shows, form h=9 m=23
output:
h=3 m=41
